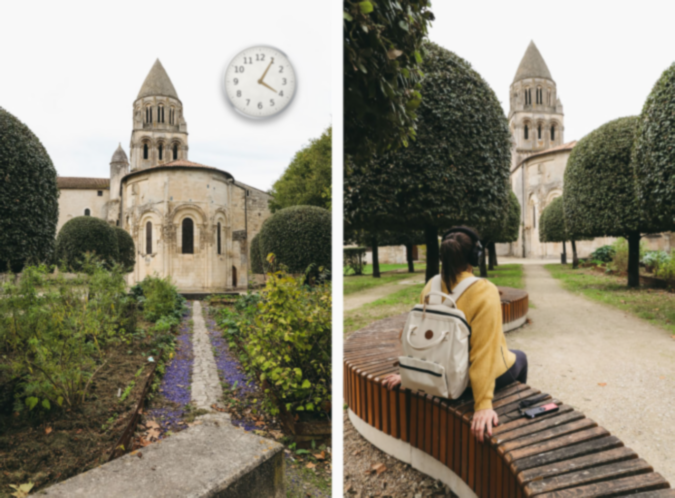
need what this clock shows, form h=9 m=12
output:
h=4 m=5
